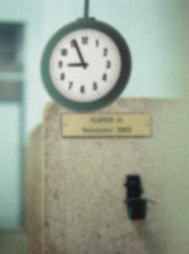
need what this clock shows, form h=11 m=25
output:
h=8 m=56
